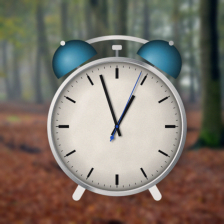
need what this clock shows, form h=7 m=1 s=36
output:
h=12 m=57 s=4
